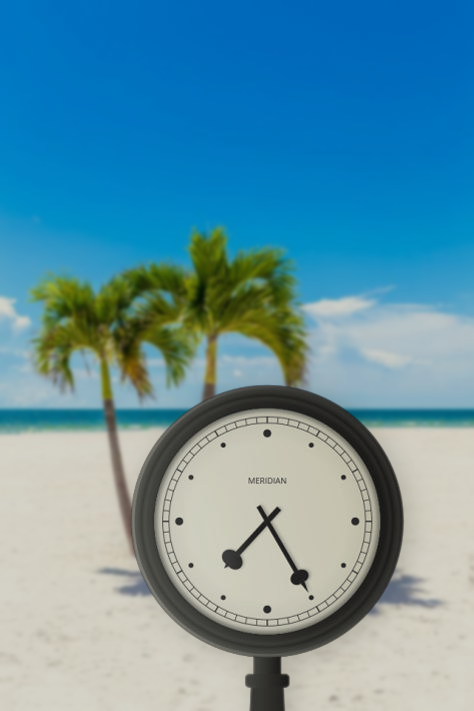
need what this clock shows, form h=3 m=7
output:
h=7 m=25
